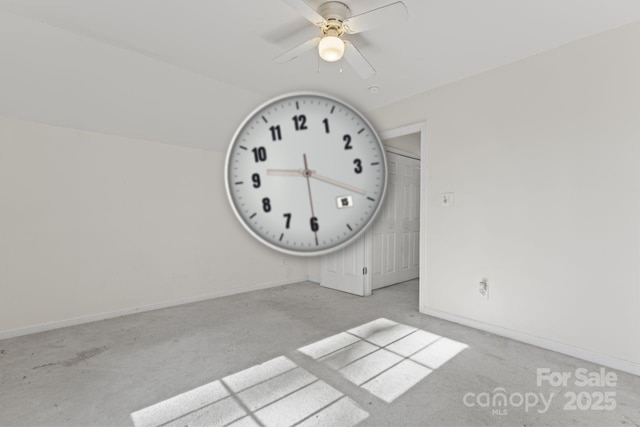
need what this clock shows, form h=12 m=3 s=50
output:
h=9 m=19 s=30
